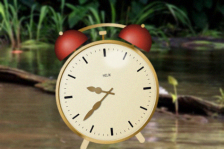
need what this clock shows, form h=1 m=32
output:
h=9 m=38
